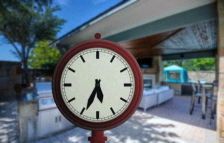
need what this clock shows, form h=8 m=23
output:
h=5 m=34
